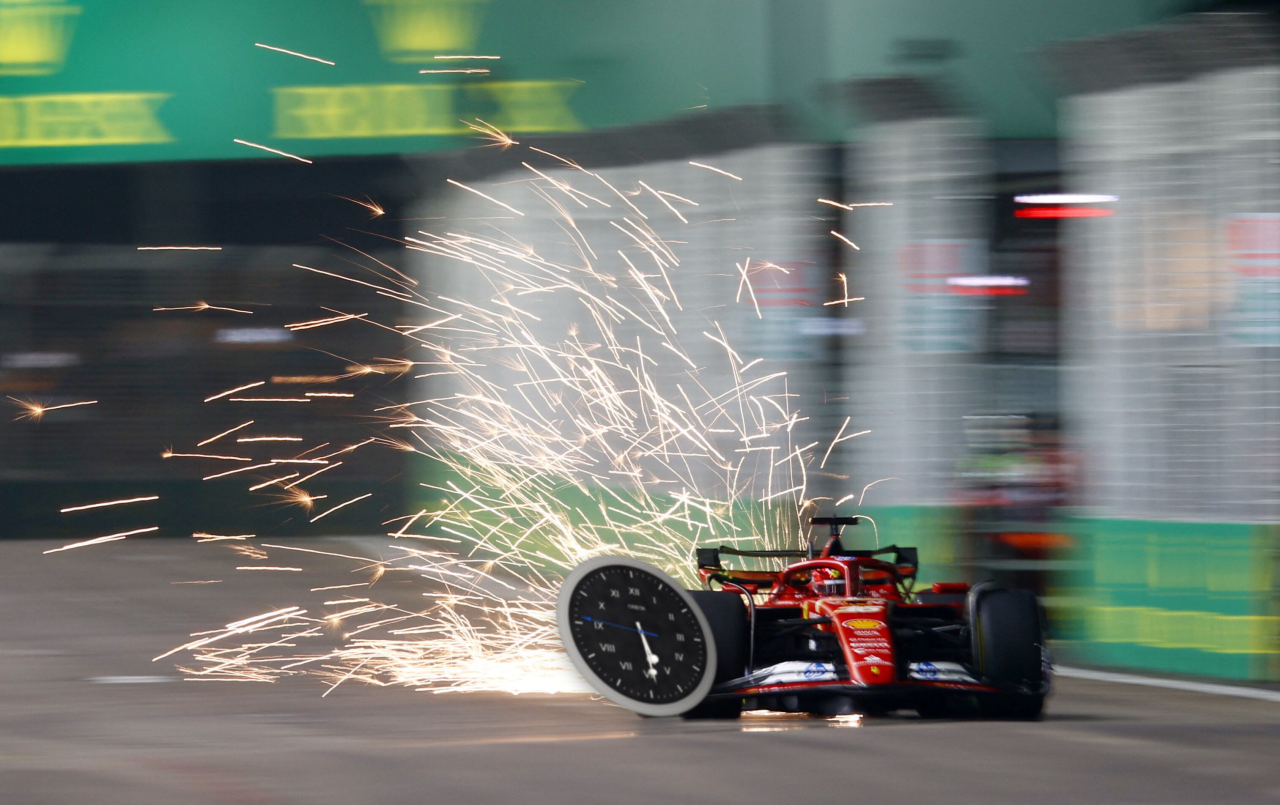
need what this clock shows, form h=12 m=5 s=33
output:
h=5 m=28 s=46
